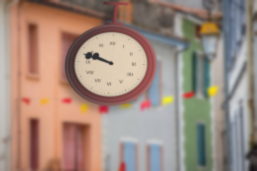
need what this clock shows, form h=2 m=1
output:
h=9 m=48
